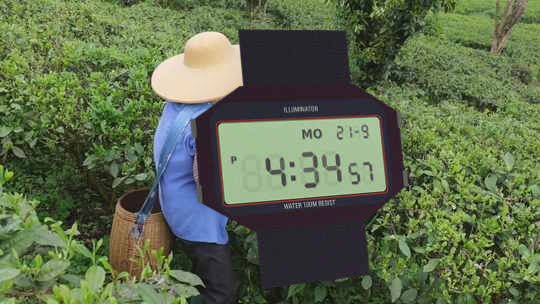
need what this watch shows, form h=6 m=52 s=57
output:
h=4 m=34 s=57
